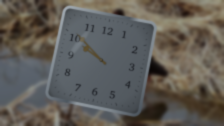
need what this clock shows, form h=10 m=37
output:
h=9 m=51
